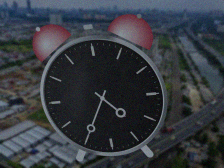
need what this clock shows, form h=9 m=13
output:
h=4 m=35
